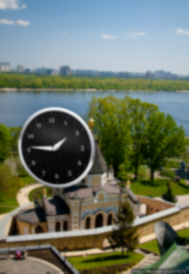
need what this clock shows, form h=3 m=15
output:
h=1 m=46
